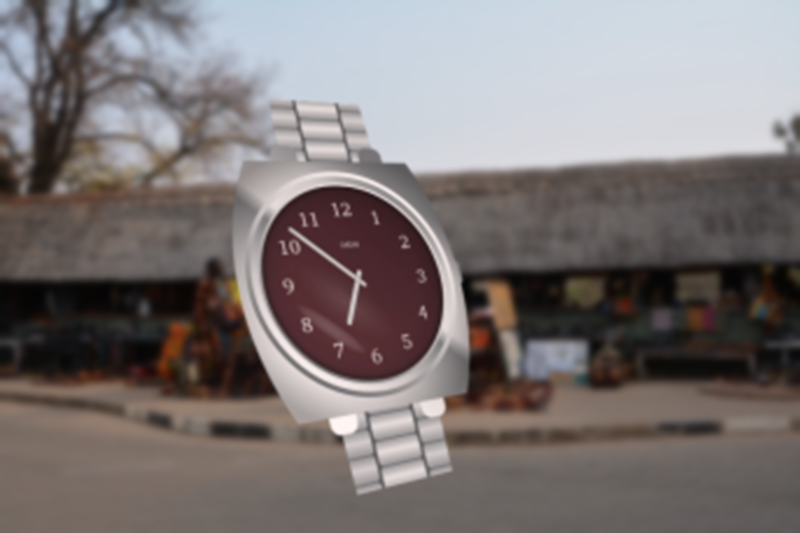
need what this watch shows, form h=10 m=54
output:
h=6 m=52
